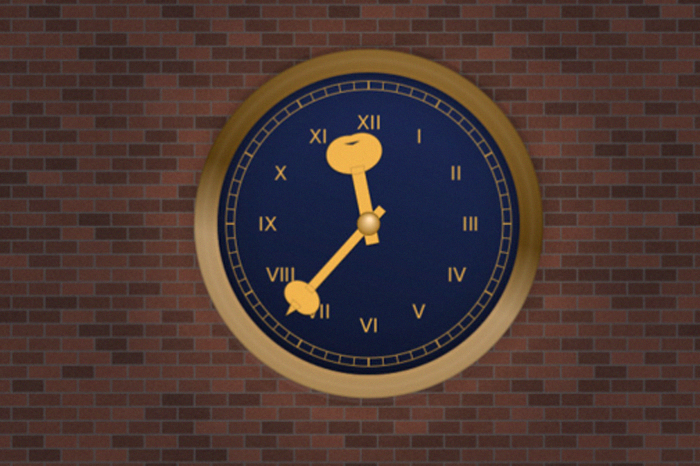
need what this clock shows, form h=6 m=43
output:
h=11 m=37
